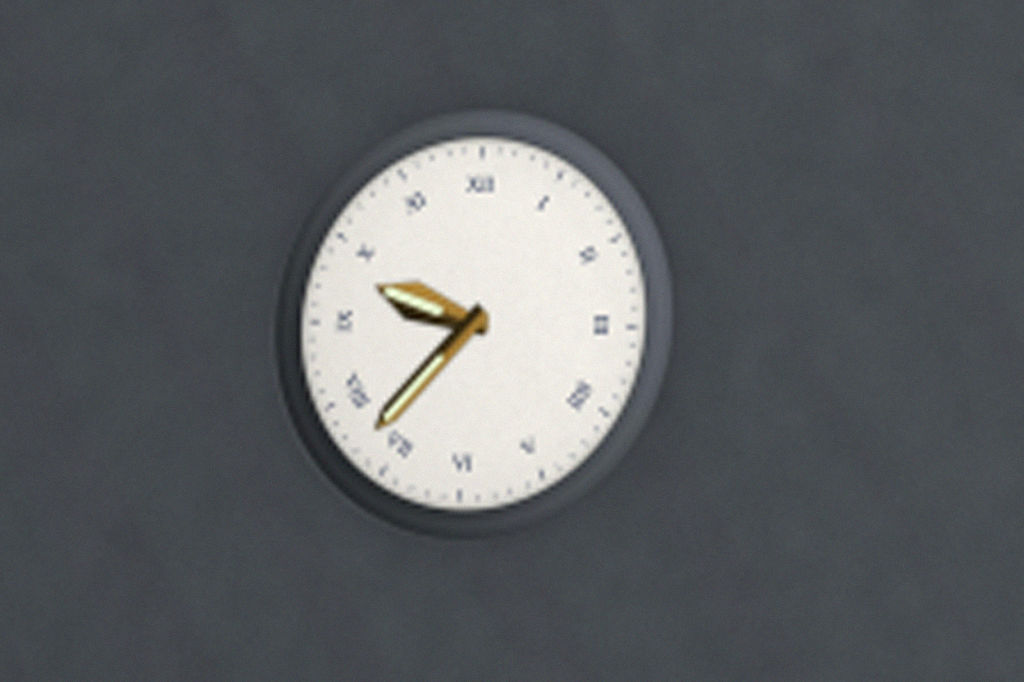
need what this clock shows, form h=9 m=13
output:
h=9 m=37
